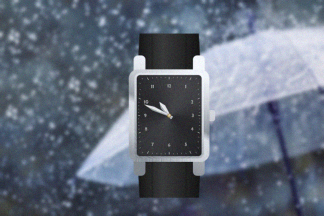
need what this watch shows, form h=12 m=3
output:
h=10 m=49
